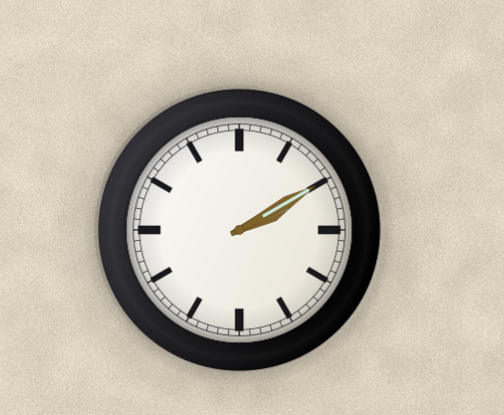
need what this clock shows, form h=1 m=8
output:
h=2 m=10
